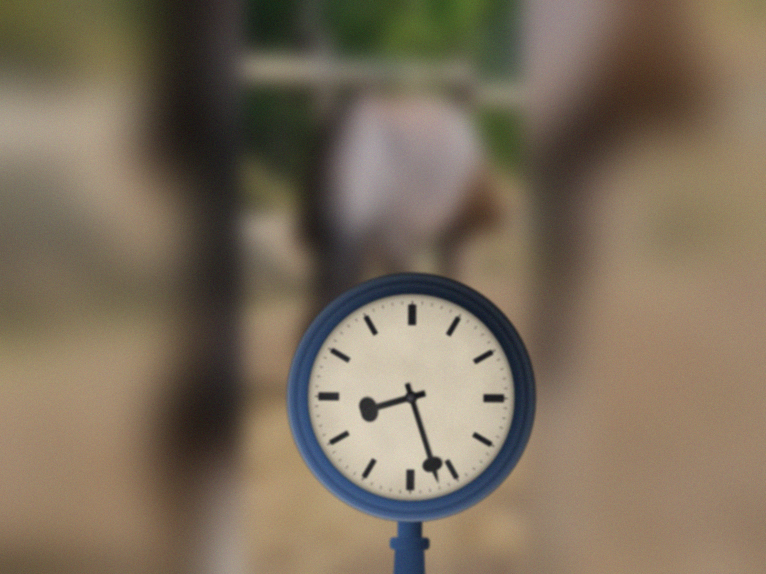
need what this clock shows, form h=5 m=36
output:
h=8 m=27
